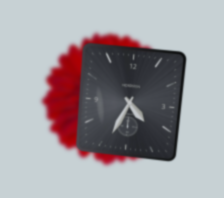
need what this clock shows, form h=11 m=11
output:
h=4 m=34
